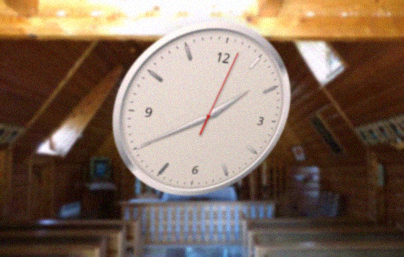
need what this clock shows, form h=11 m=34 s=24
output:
h=1 m=40 s=2
